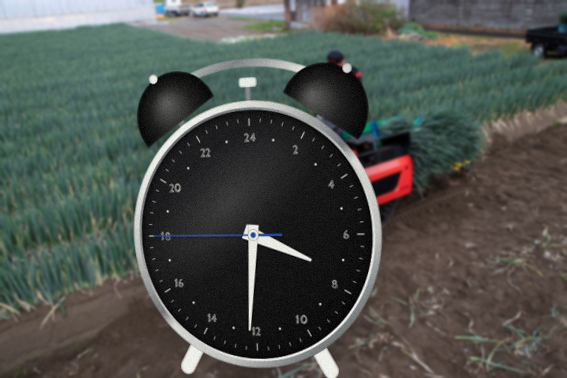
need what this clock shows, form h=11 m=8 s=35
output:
h=7 m=30 s=45
